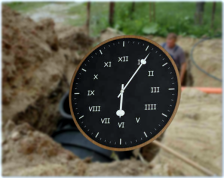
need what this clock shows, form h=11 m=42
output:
h=6 m=6
